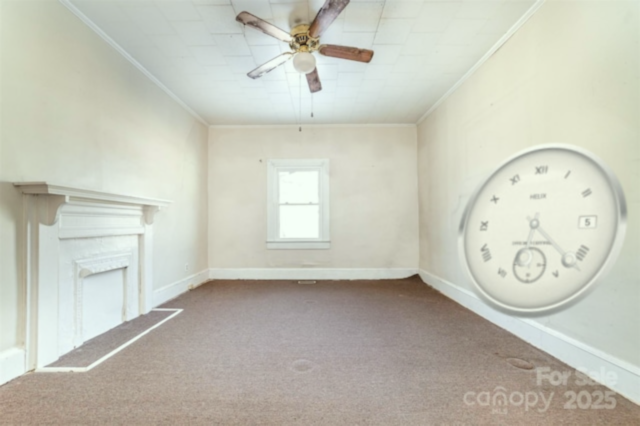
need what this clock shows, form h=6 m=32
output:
h=6 m=22
